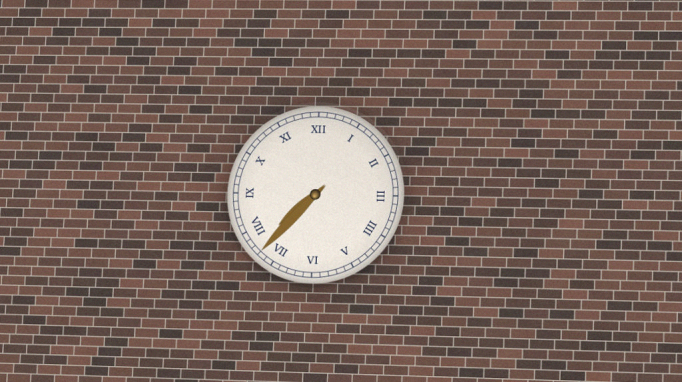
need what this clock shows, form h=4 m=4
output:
h=7 m=37
